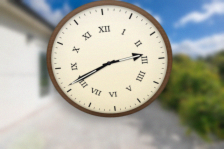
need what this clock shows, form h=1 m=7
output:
h=2 m=41
